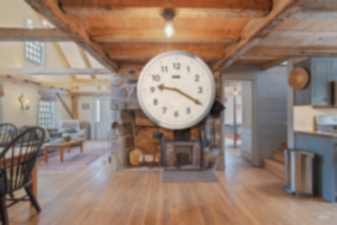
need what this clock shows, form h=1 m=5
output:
h=9 m=20
